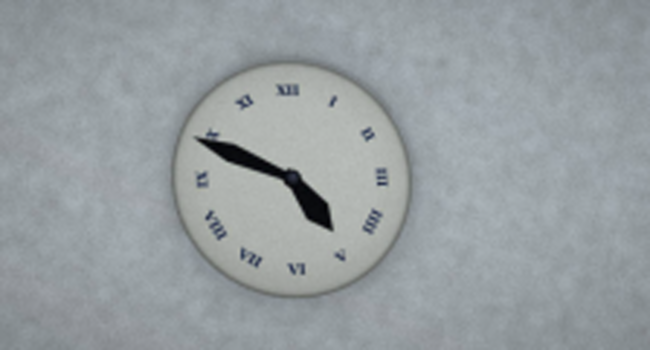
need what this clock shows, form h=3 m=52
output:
h=4 m=49
